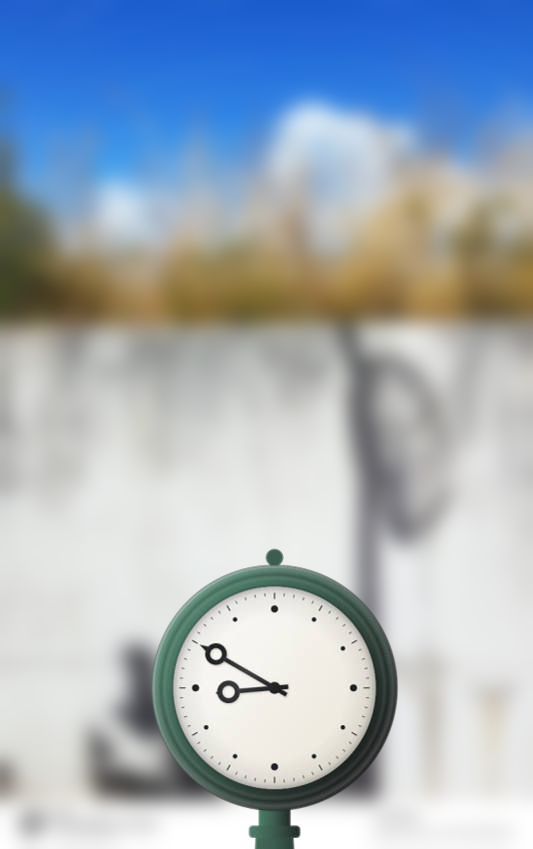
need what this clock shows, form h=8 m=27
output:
h=8 m=50
